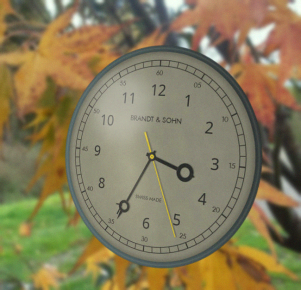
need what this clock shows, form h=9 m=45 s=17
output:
h=3 m=34 s=26
